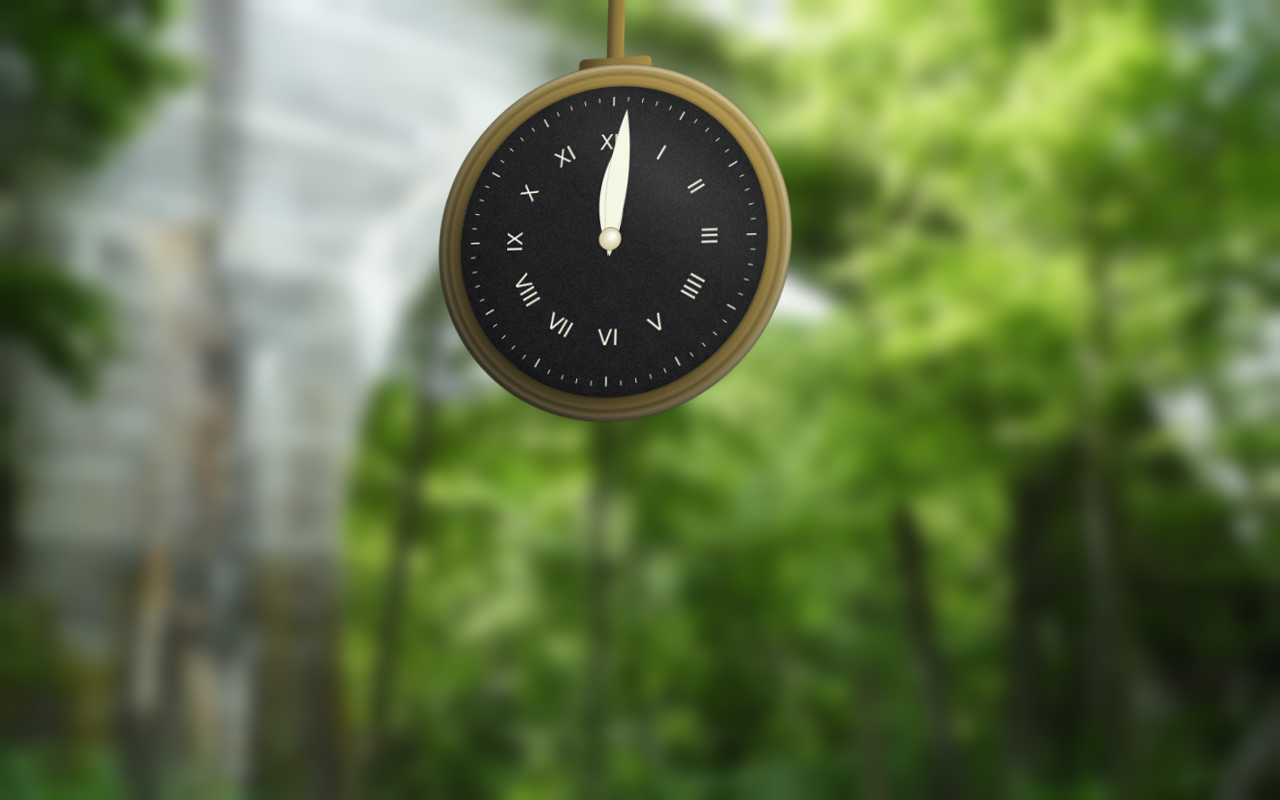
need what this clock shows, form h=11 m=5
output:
h=12 m=1
